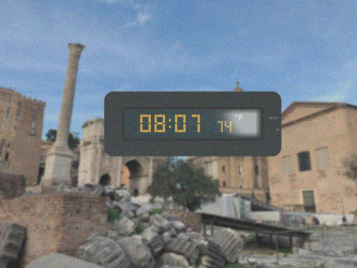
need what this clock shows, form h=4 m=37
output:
h=8 m=7
